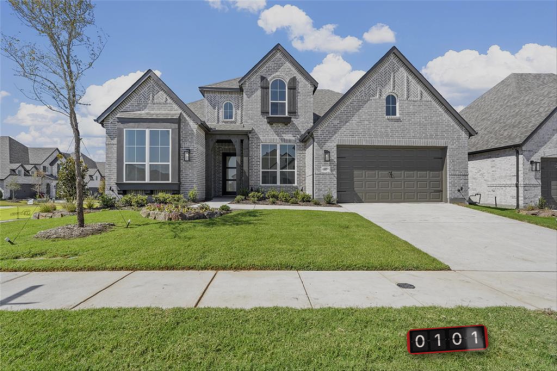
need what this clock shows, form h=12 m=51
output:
h=1 m=1
